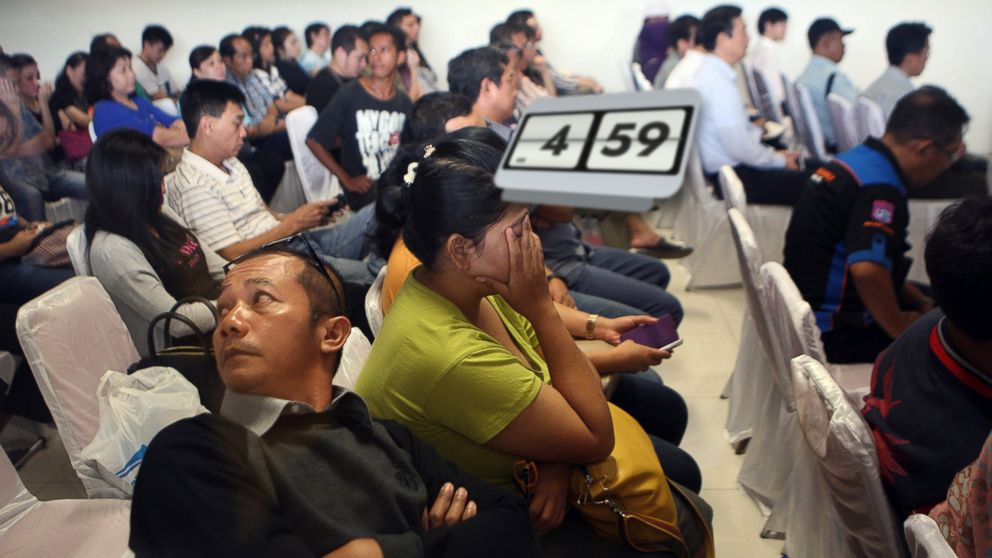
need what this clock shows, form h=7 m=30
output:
h=4 m=59
